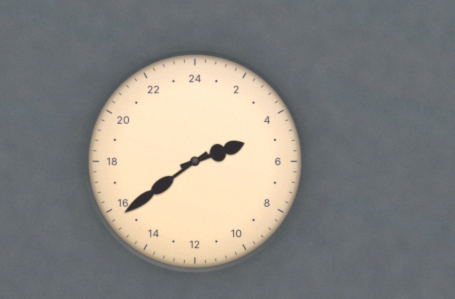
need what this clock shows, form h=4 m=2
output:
h=4 m=39
